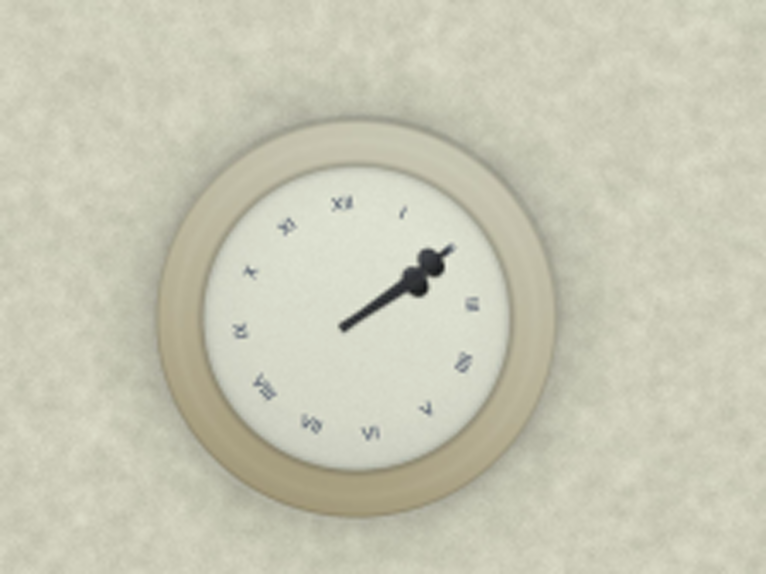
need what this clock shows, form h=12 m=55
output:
h=2 m=10
